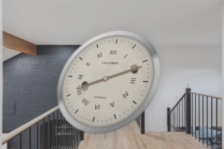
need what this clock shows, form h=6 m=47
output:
h=8 m=11
